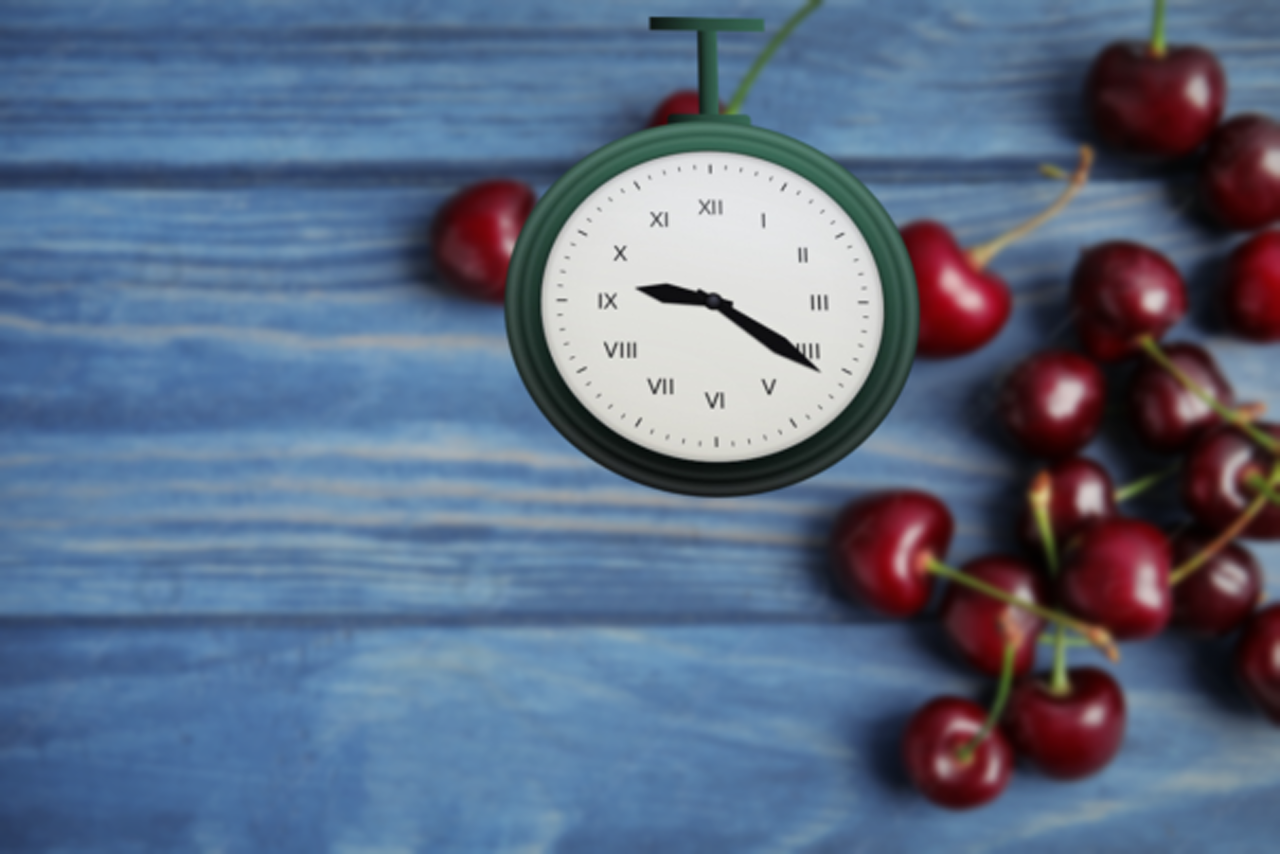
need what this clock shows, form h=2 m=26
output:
h=9 m=21
